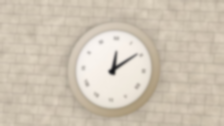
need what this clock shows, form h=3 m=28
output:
h=12 m=9
